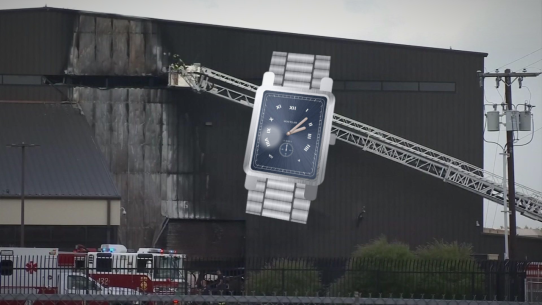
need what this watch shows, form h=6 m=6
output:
h=2 m=7
